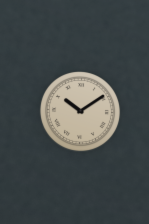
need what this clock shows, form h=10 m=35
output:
h=10 m=9
